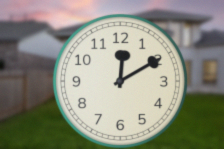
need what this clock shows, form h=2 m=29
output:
h=12 m=10
